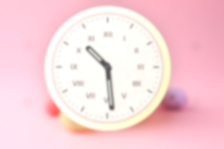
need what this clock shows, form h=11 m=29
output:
h=10 m=29
